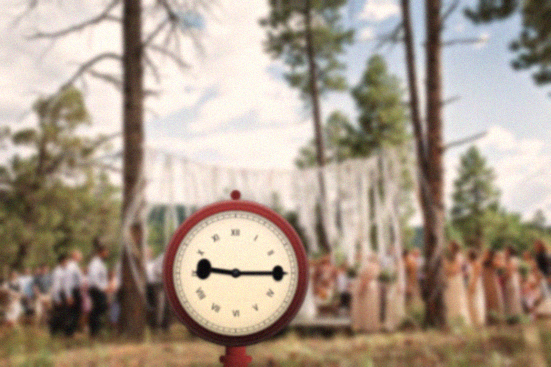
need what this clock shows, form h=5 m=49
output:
h=9 m=15
